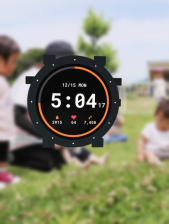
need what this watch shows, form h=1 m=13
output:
h=5 m=4
